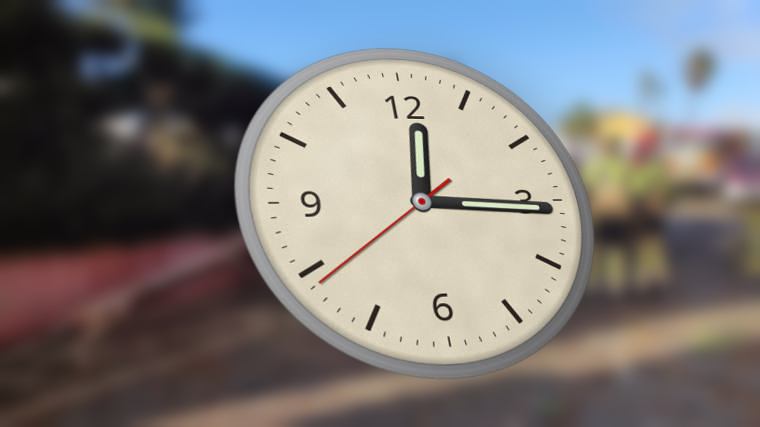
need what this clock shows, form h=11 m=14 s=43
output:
h=12 m=15 s=39
